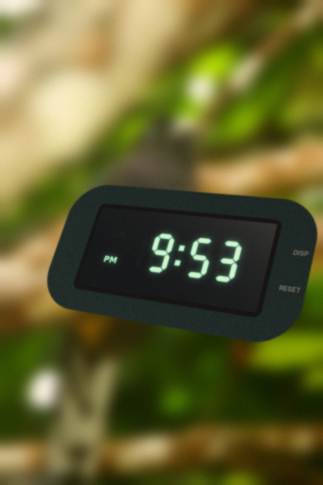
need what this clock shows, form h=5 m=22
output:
h=9 m=53
